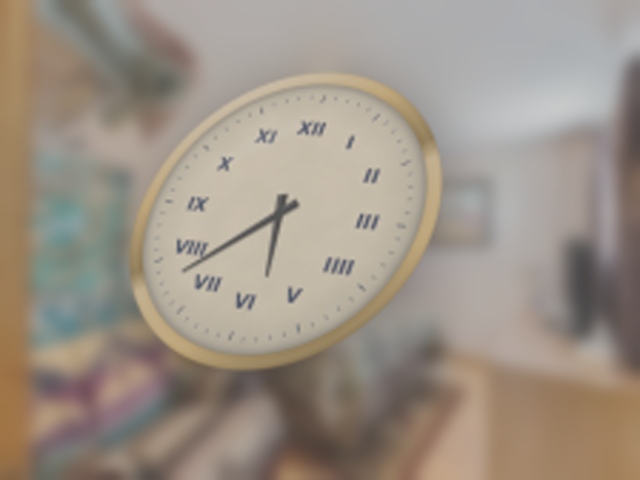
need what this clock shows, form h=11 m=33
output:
h=5 m=38
